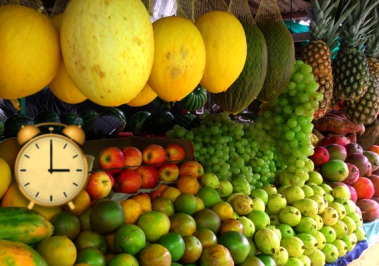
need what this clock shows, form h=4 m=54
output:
h=3 m=0
